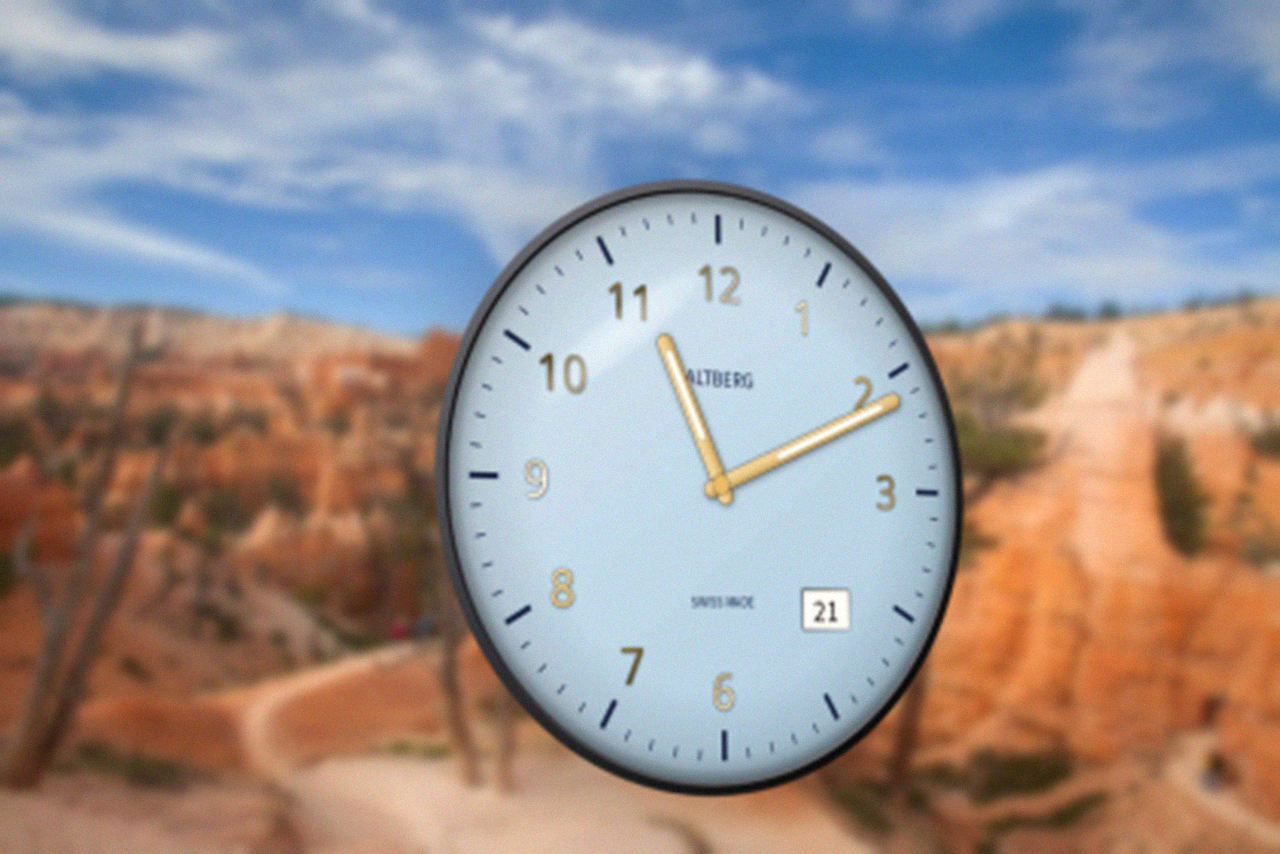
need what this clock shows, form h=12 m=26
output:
h=11 m=11
